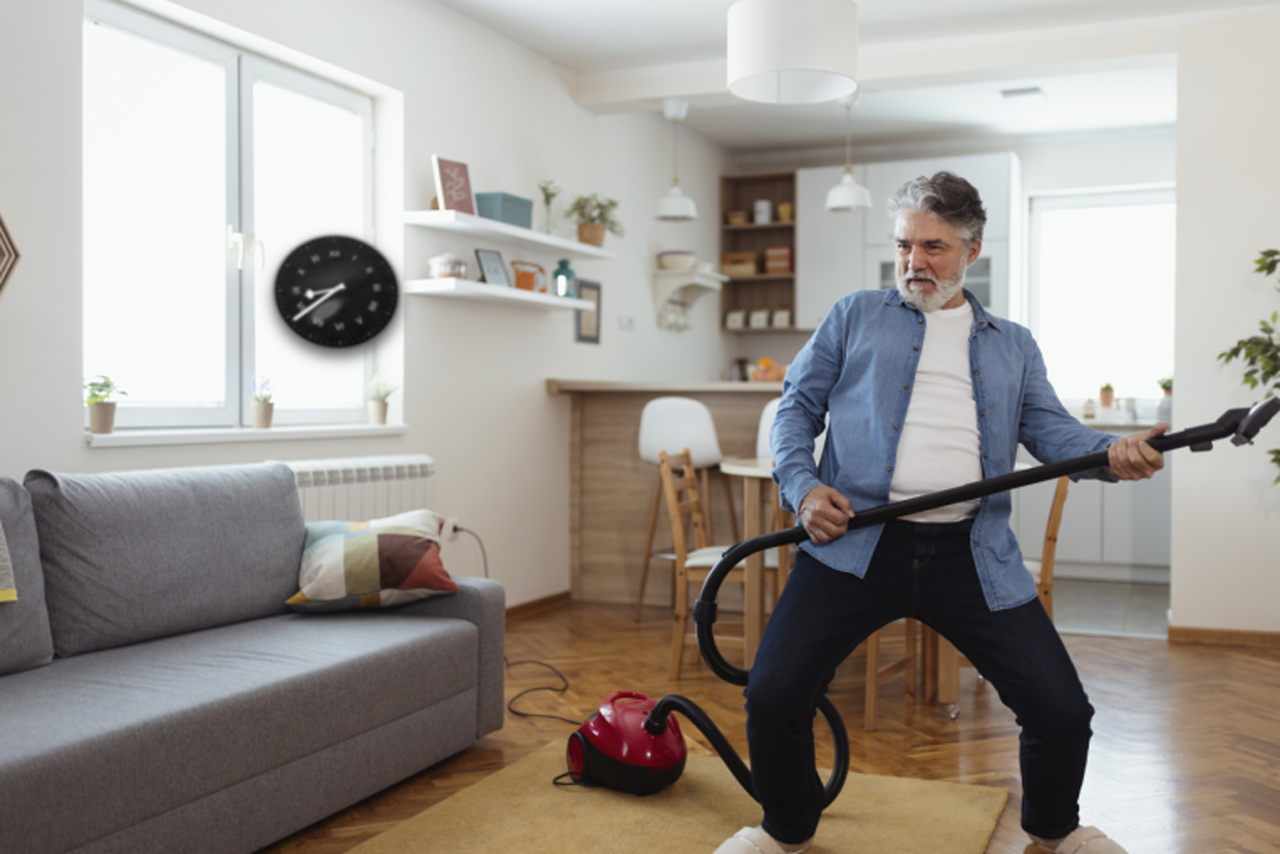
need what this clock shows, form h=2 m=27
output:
h=8 m=39
